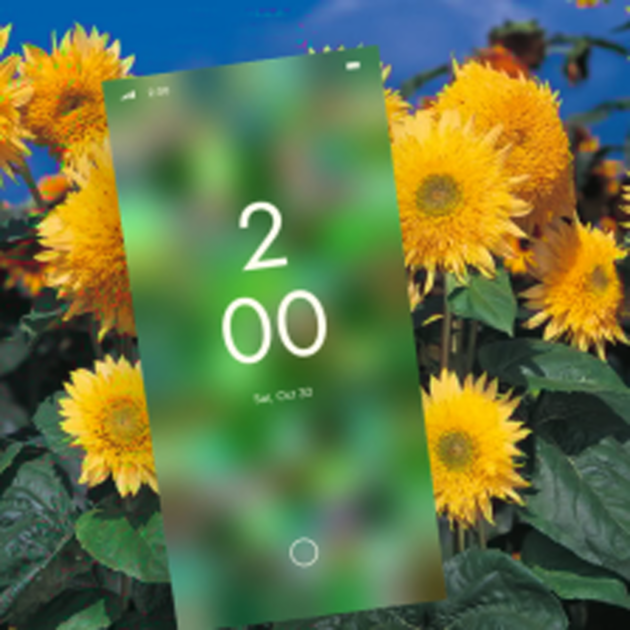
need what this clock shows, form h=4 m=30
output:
h=2 m=0
